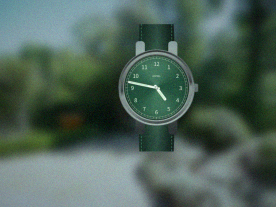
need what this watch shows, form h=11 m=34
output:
h=4 m=47
